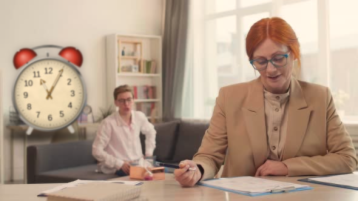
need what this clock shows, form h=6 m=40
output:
h=11 m=5
